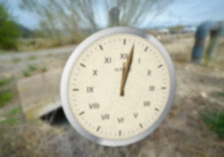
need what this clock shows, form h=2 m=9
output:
h=12 m=2
